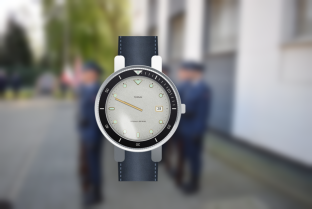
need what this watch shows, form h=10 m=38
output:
h=9 m=49
